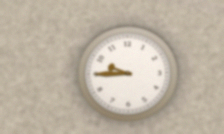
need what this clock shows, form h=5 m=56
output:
h=9 m=45
